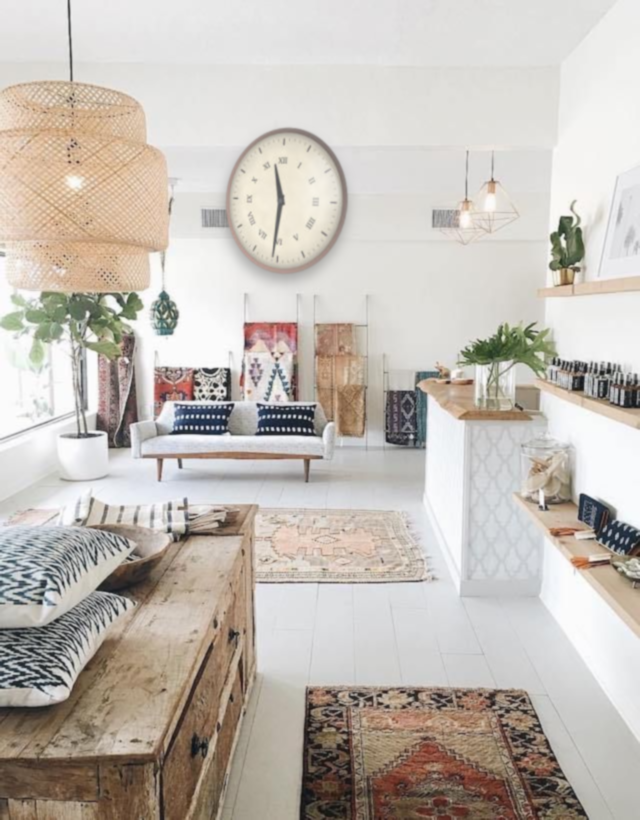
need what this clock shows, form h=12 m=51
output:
h=11 m=31
